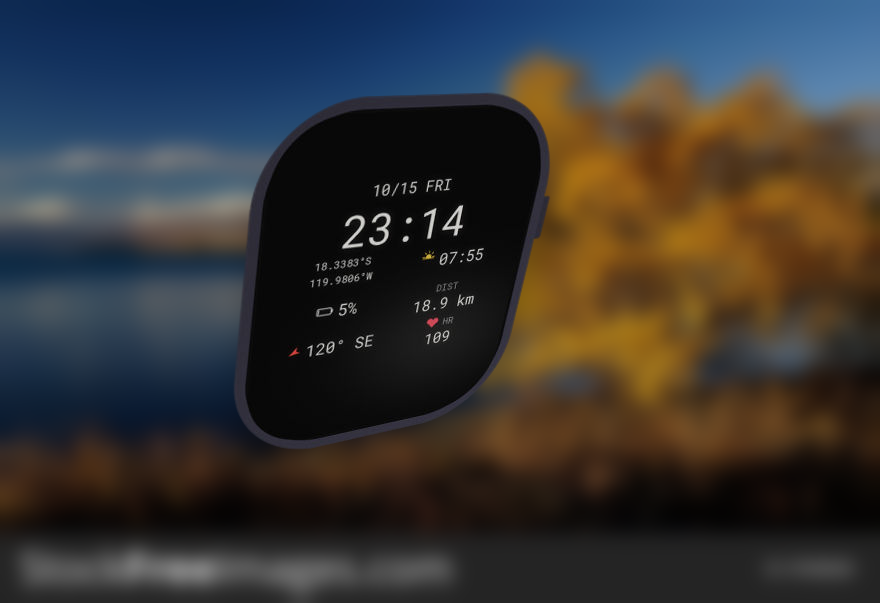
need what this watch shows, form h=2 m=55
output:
h=23 m=14
